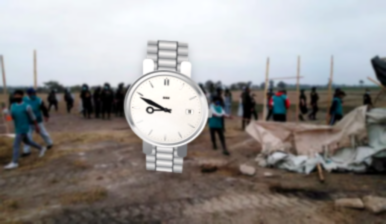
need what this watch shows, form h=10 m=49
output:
h=8 m=49
